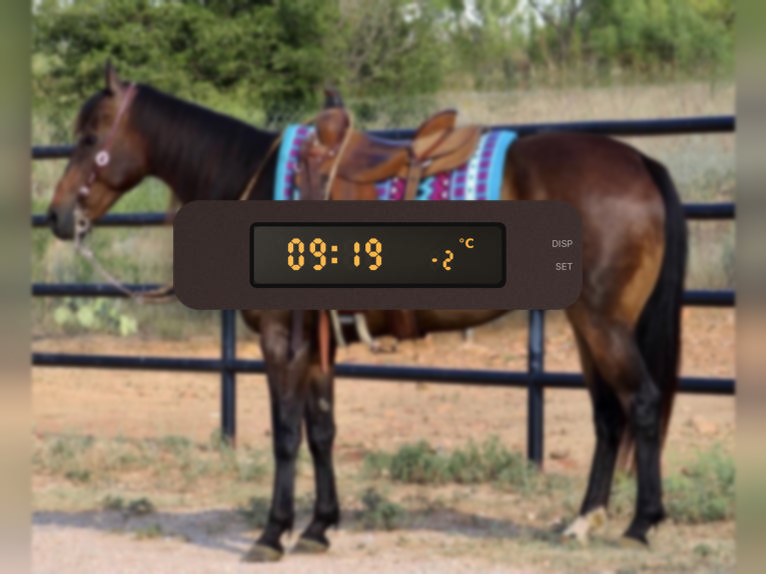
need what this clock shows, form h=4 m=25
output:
h=9 m=19
